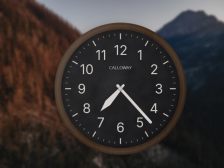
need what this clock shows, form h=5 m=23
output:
h=7 m=23
